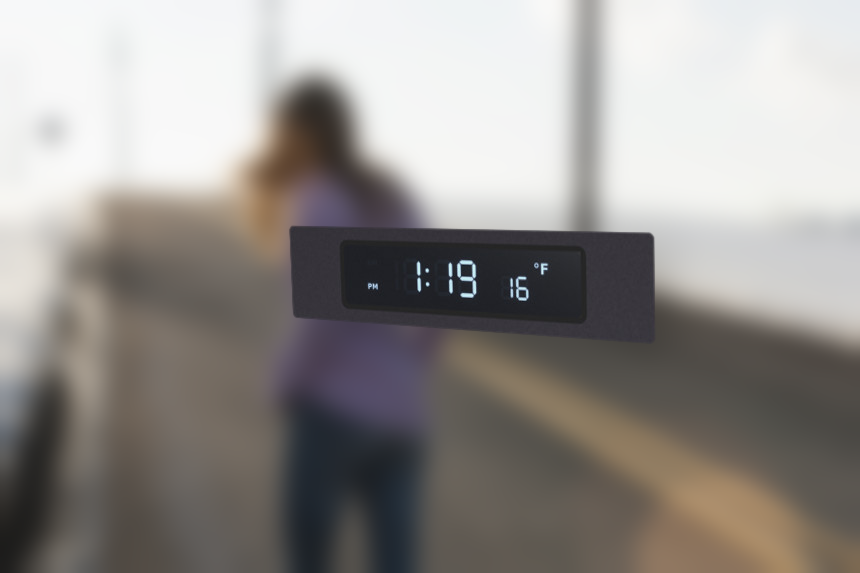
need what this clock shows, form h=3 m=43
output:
h=1 m=19
